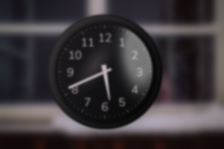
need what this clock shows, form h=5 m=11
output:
h=5 m=41
